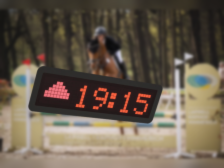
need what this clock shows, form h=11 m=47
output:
h=19 m=15
